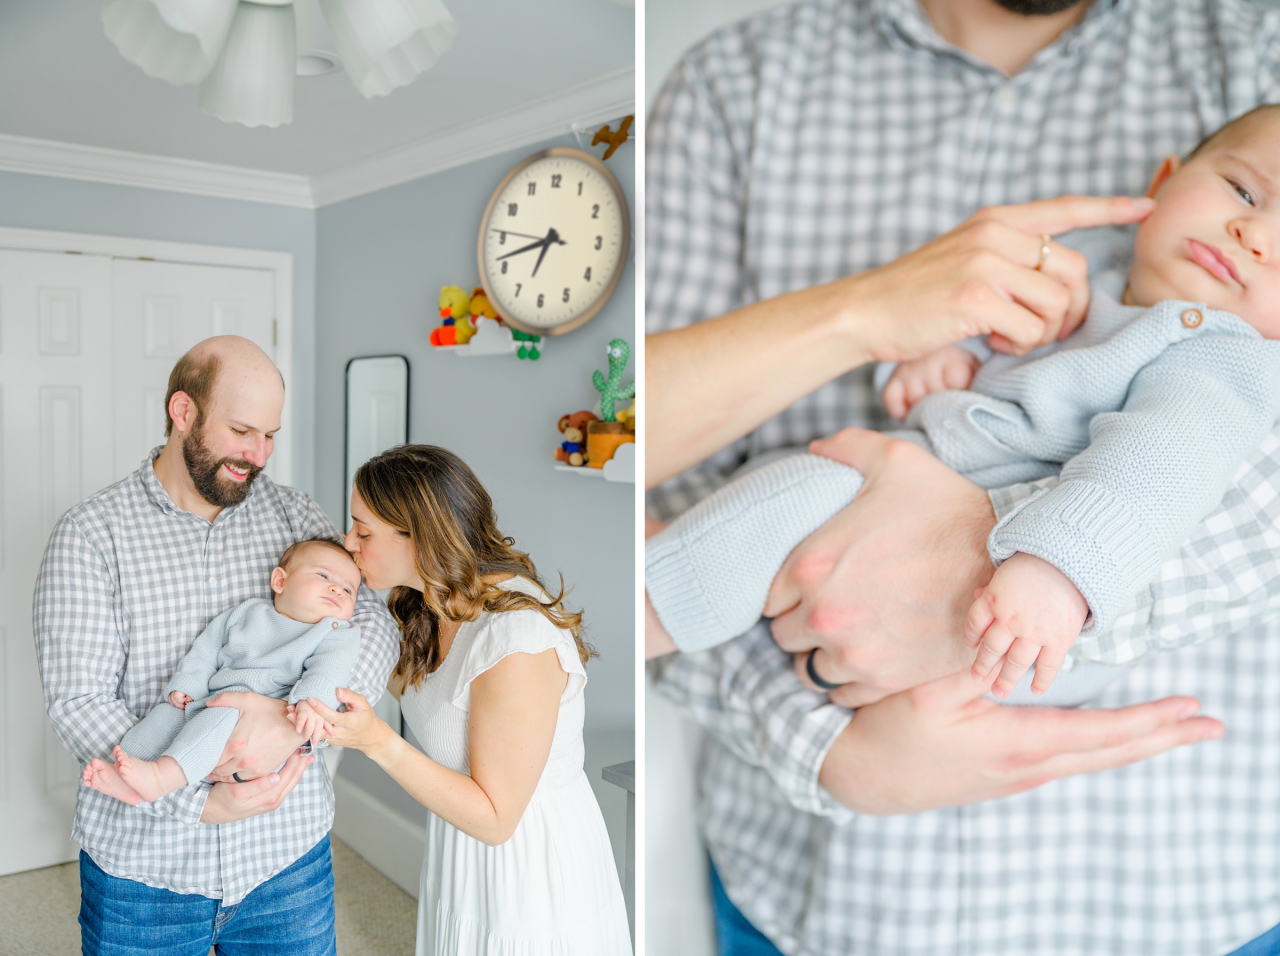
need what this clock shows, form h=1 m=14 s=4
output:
h=6 m=41 s=46
